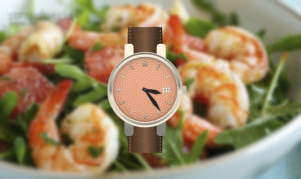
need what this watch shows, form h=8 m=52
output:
h=3 m=24
